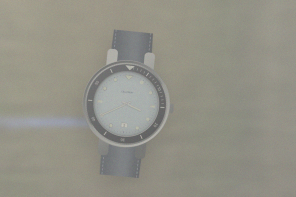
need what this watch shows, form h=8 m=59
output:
h=3 m=40
